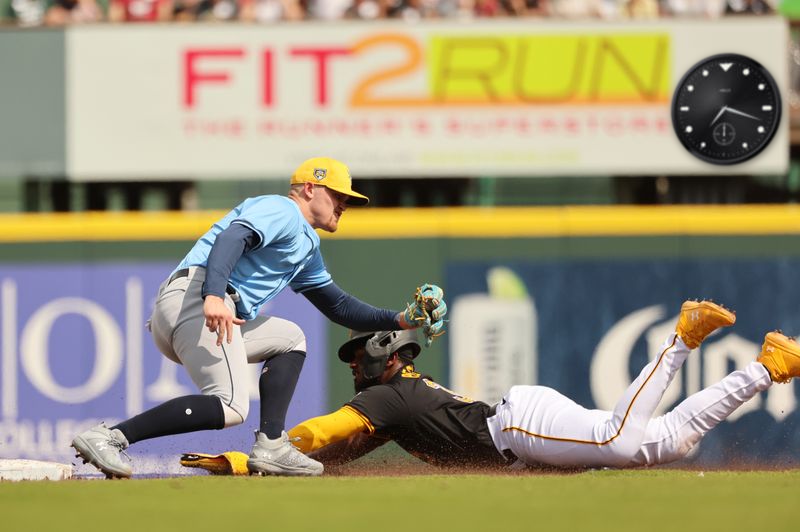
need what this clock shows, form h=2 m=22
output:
h=7 m=18
